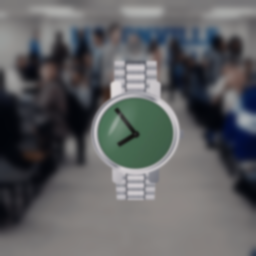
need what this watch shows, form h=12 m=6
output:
h=7 m=54
